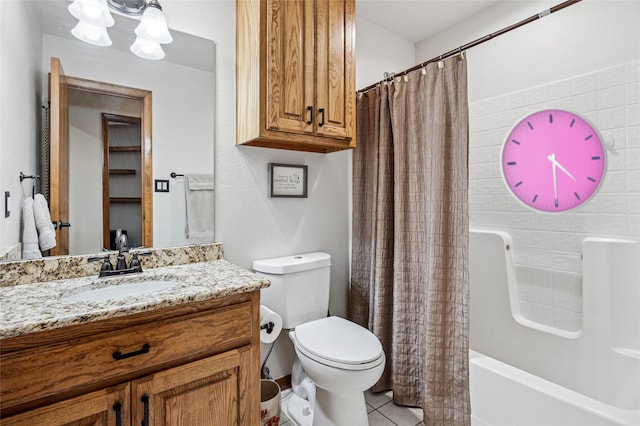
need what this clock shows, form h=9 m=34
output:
h=4 m=30
